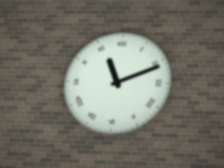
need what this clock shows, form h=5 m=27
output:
h=11 m=11
